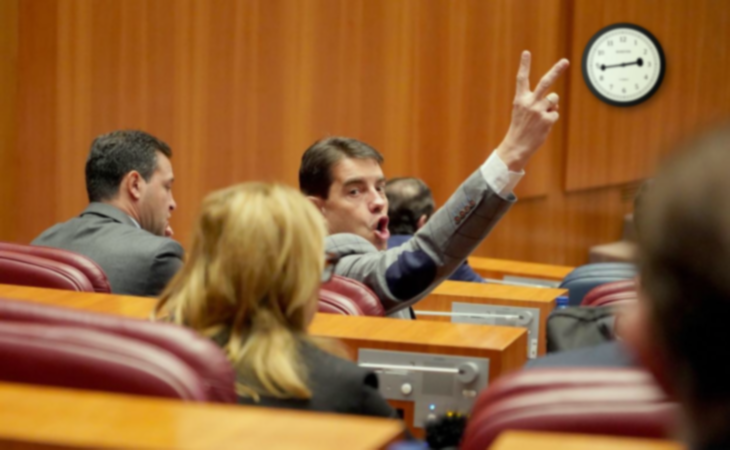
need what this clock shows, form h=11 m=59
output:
h=2 m=44
